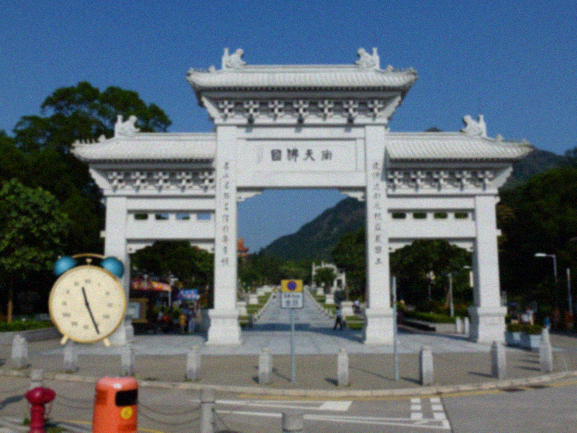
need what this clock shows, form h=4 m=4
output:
h=11 m=26
